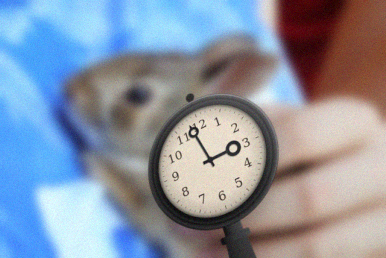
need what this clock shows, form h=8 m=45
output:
h=2 m=58
